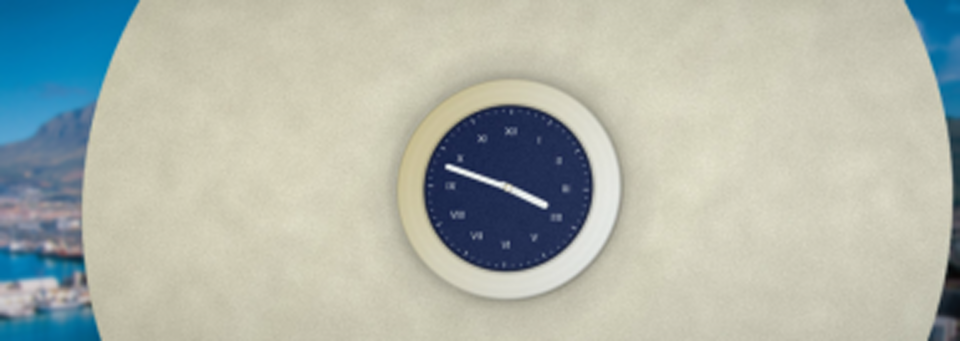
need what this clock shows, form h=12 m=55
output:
h=3 m=48
